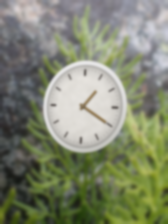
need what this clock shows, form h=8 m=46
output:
h=1 m=20
